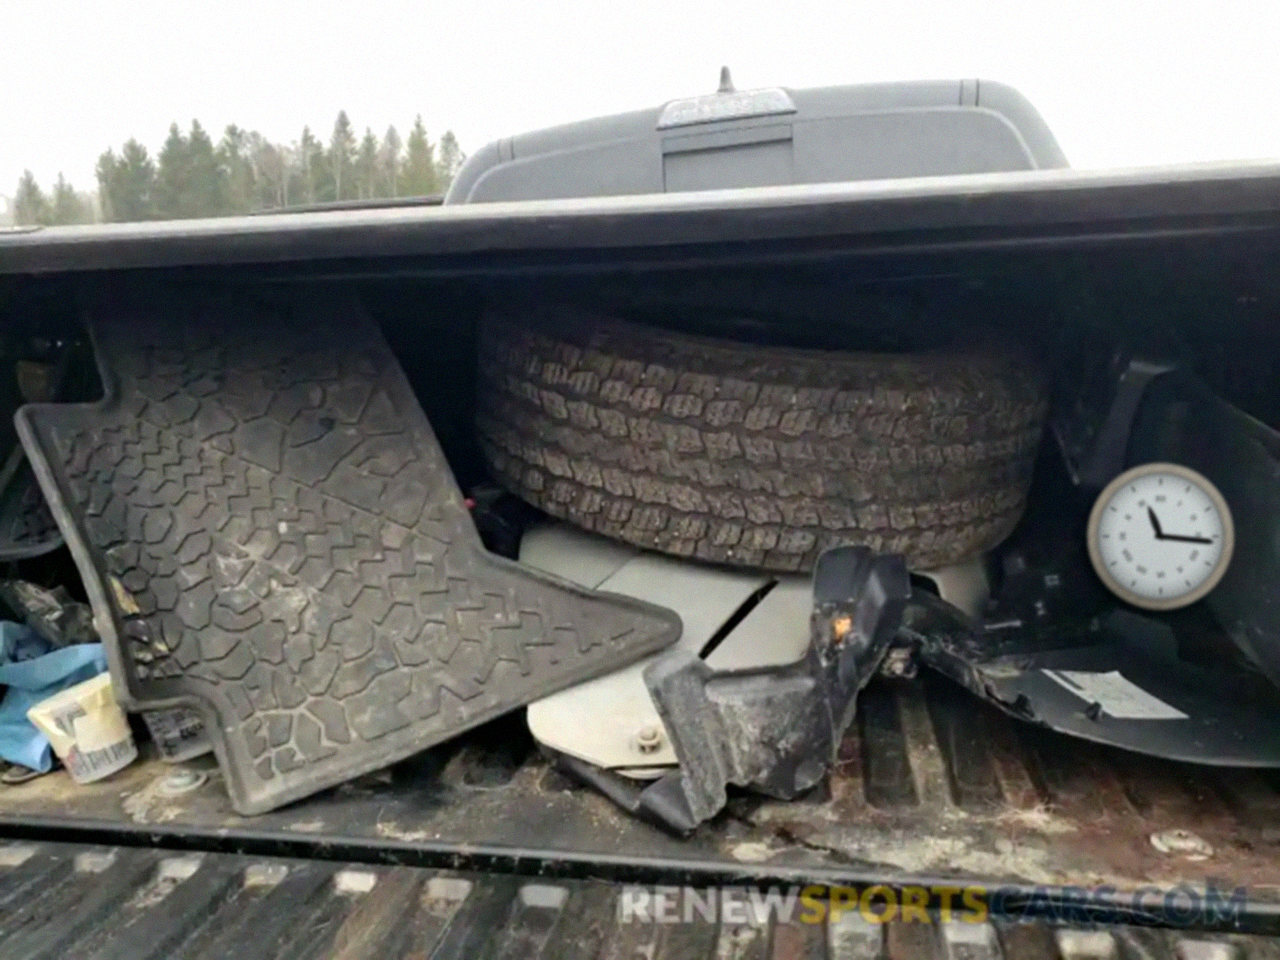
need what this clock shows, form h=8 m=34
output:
h=11 m=16
